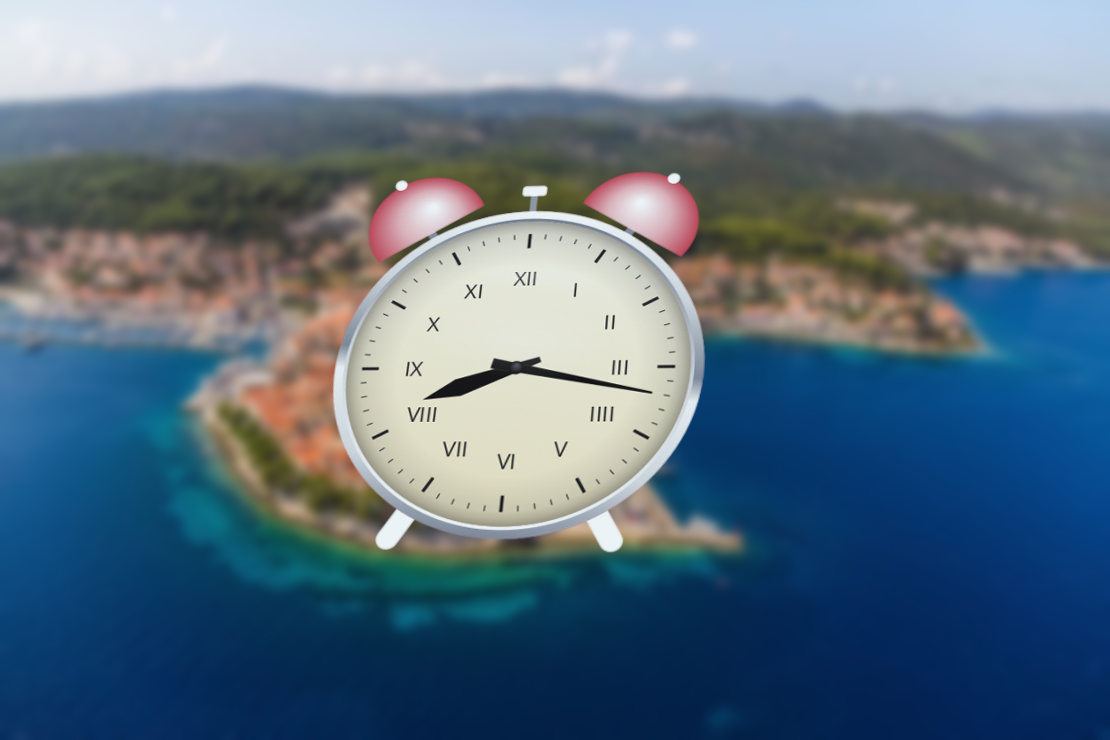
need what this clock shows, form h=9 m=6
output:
h=8 m=17
